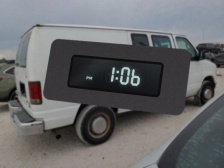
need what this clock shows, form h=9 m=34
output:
h=1 m=6
